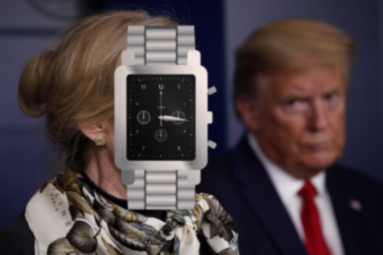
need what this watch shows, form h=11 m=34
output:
h=3 m=16
